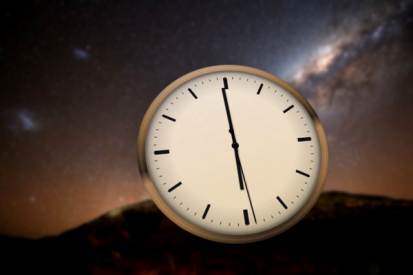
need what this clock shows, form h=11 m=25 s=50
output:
h=5 m=59 s=29
